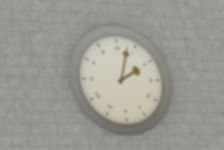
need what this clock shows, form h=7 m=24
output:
h=2 m=3
